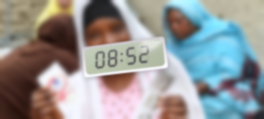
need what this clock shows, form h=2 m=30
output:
h=8 m=52
